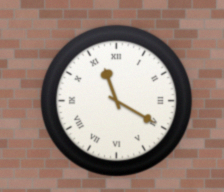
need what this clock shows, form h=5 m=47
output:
h=11 m=20
